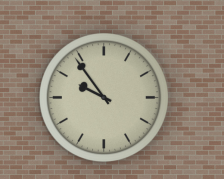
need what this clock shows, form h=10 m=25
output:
h=9 m=54
